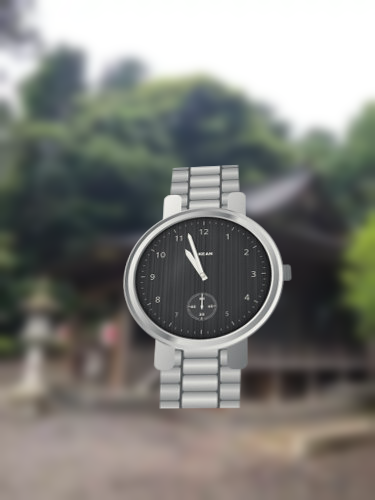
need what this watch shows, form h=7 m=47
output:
h=10 m=57
